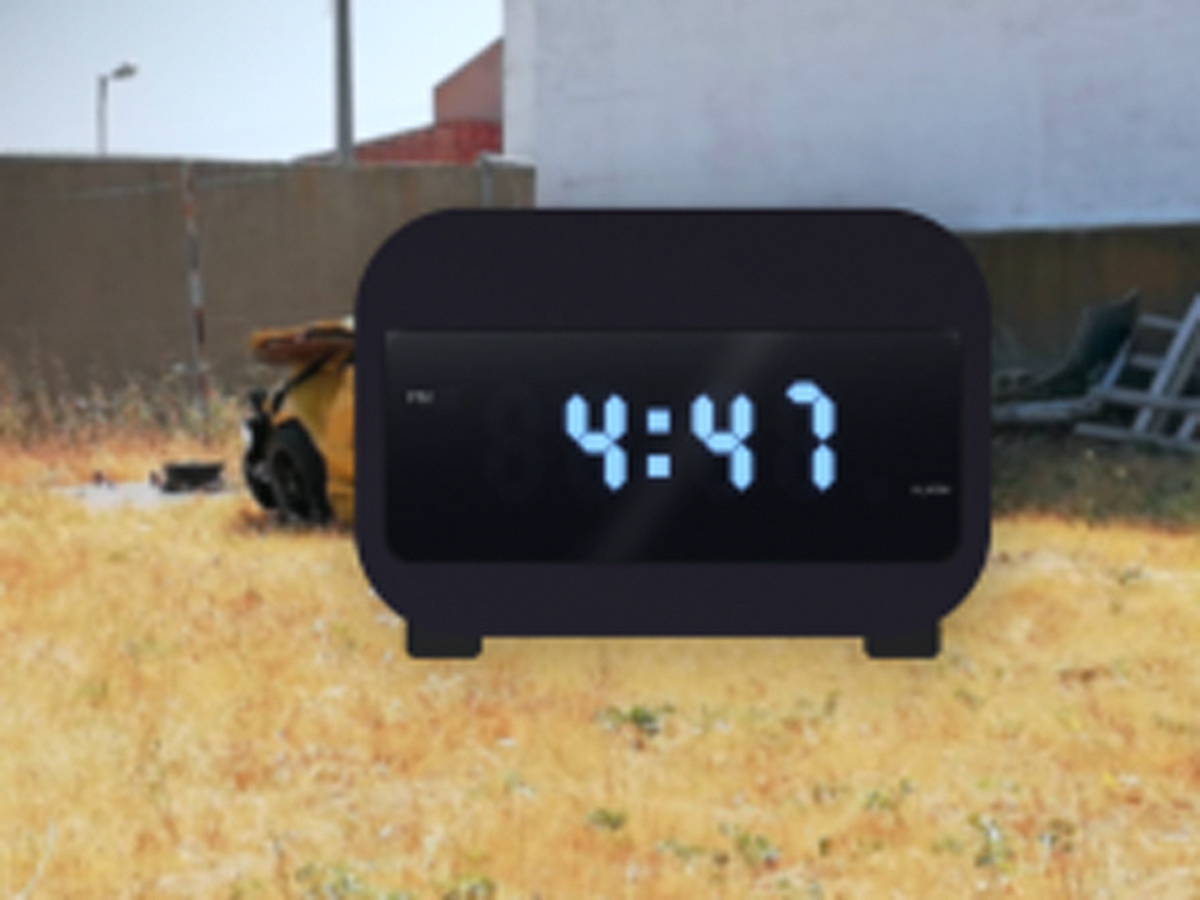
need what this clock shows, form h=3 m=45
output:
h=4 m=47
